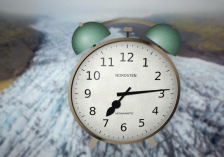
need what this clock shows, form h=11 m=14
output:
h=7 m=14
